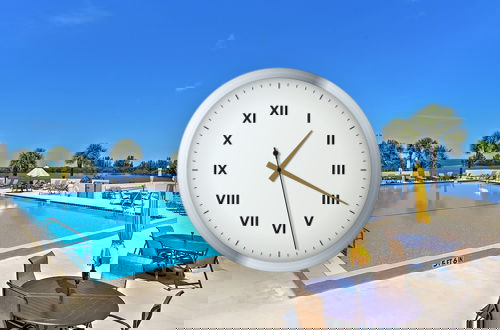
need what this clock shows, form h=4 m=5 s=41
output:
h=1 m=19 s=28
